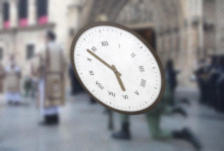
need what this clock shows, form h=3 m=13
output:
h=5 m=53
